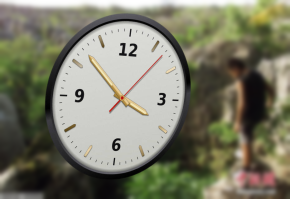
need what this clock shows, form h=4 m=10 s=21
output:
h=3 m=52 s=7
